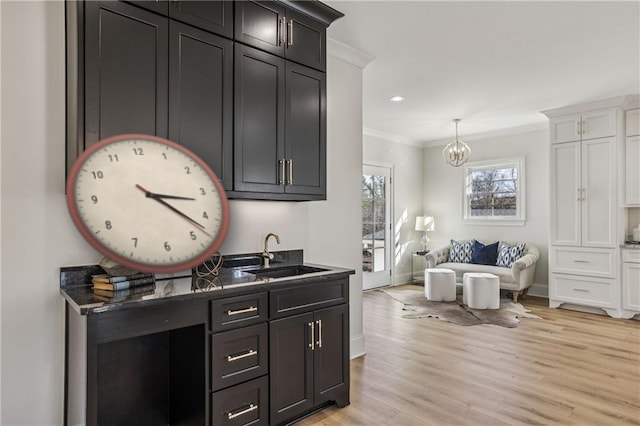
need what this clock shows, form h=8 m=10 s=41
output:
h=3 m=22 s=23
